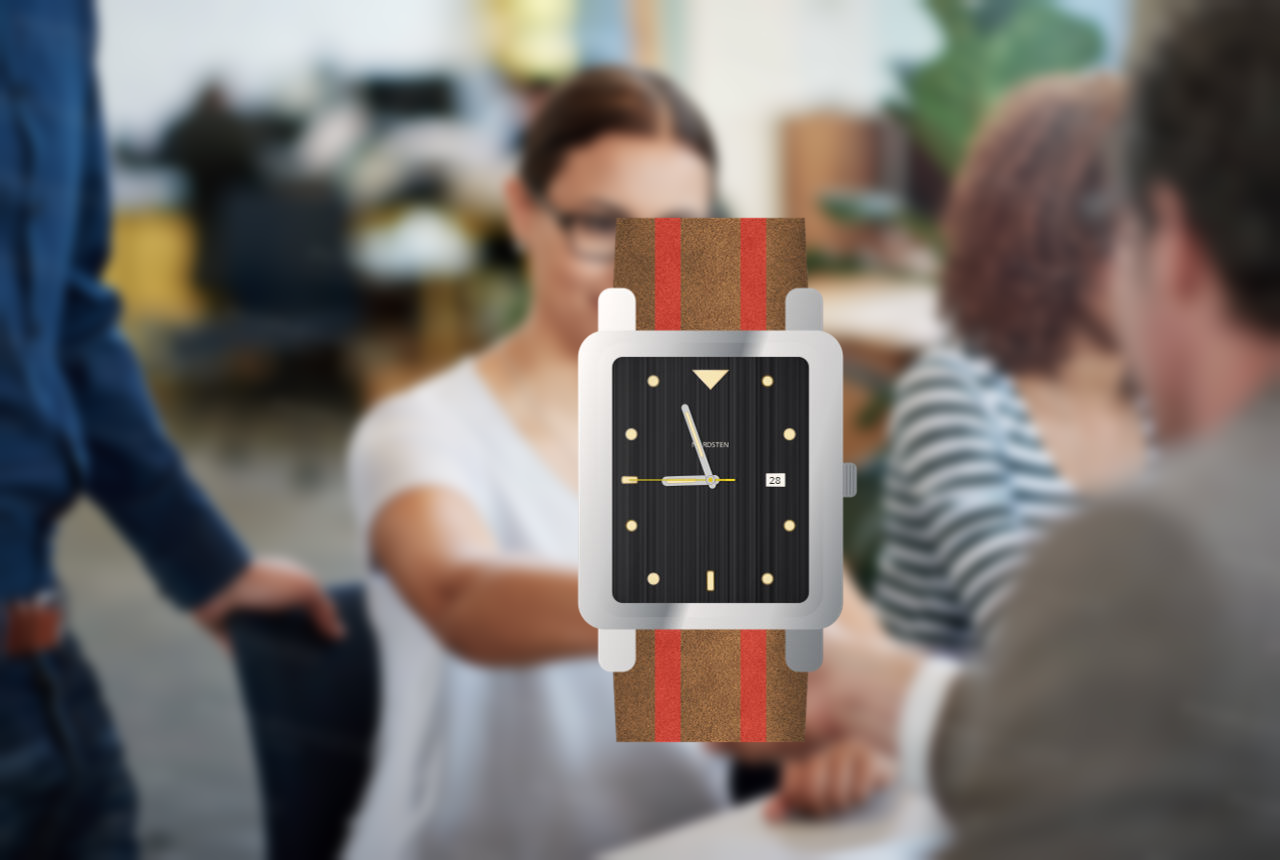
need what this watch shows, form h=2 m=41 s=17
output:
h=8 m=56 s=45
